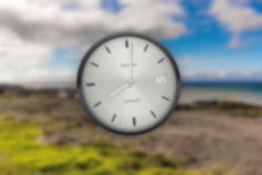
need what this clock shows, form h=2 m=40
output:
h=8 m=1
